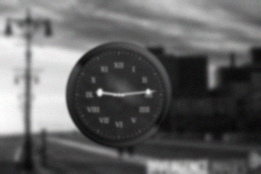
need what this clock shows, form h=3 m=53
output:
h=9 m=14
